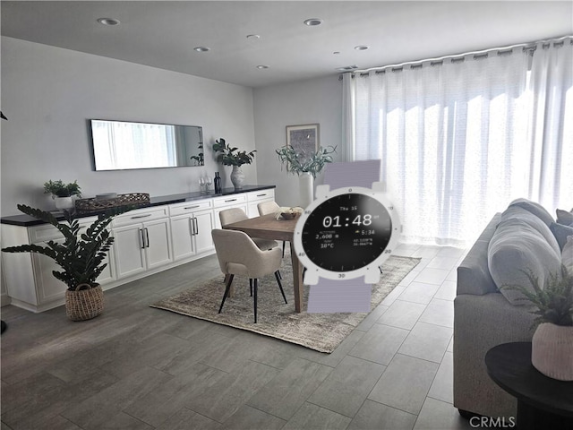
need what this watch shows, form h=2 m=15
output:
h=1 m=48
